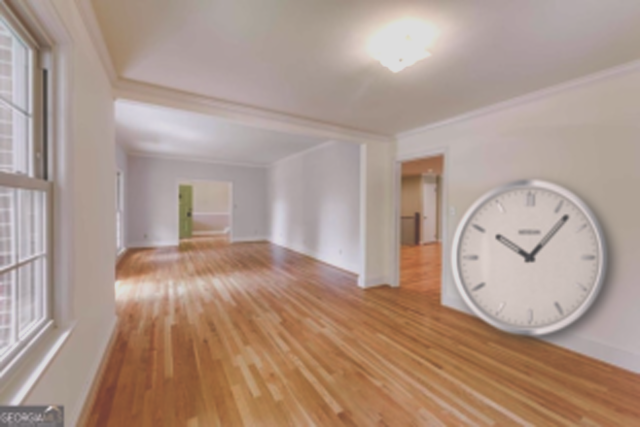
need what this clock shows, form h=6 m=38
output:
h=10 m=7
